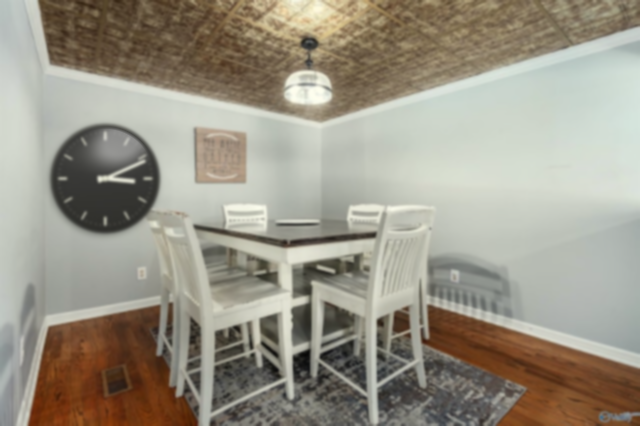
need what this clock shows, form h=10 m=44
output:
h=3 m=11
